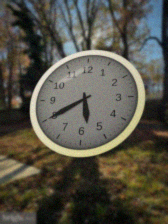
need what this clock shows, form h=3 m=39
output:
h=5 m=40
